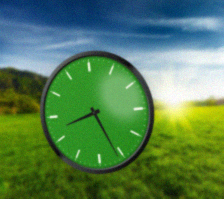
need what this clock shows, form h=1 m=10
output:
h=8 m=26
